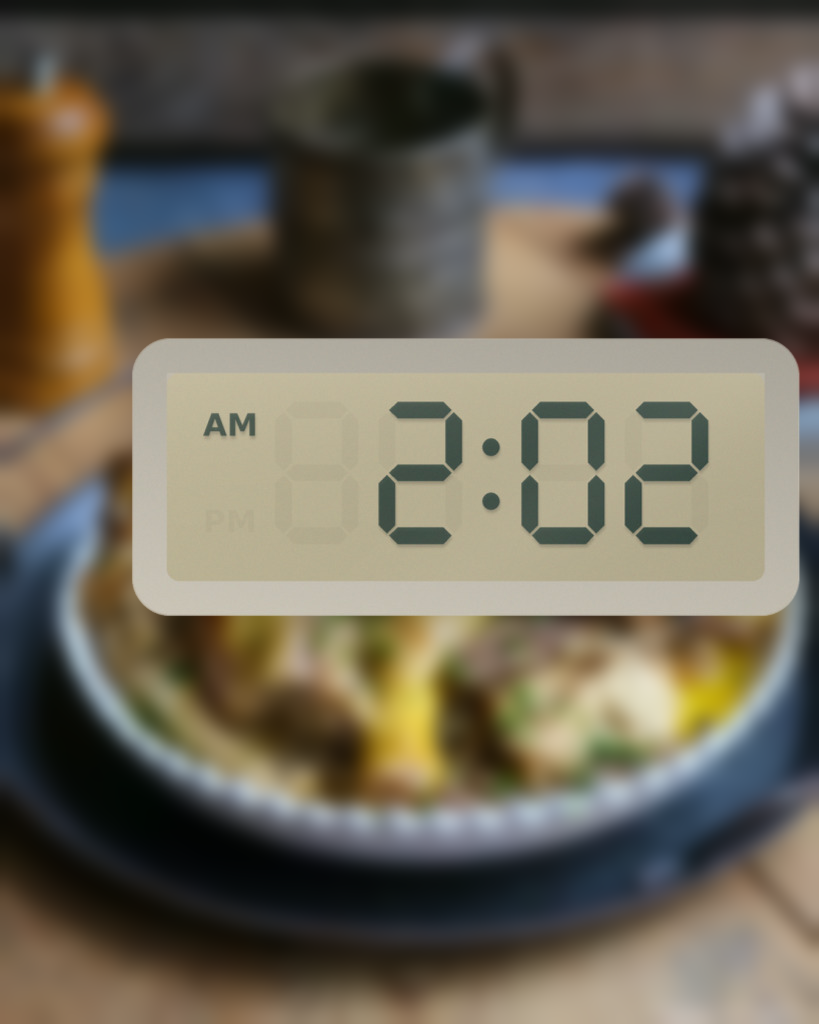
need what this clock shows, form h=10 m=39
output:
h=2 m=2
